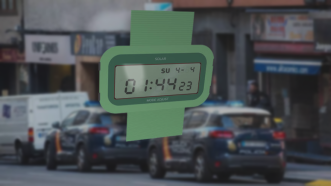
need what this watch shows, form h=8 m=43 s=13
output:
h=1 m=44 s=23
